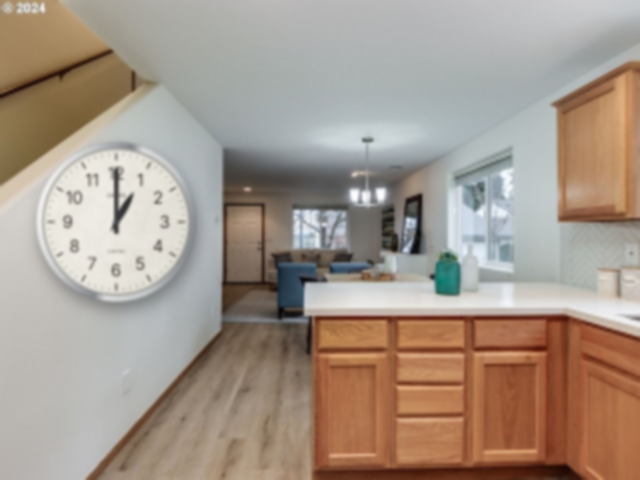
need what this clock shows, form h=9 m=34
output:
h=1 m=0
